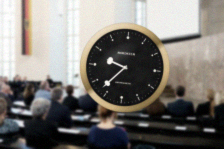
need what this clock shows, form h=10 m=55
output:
h=9 m=37
